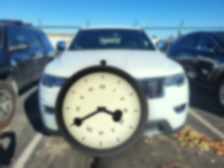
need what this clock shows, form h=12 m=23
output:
h=3 m=40
